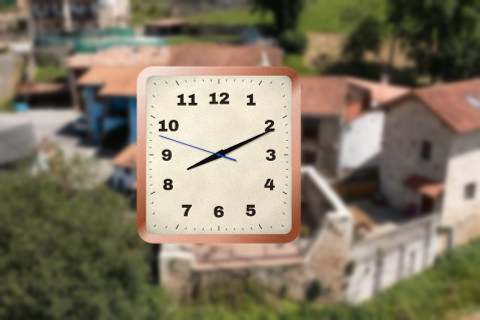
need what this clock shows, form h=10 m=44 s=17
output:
h=8 m=10 s=48
